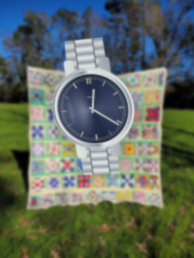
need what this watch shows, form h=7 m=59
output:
h=12 m=21
